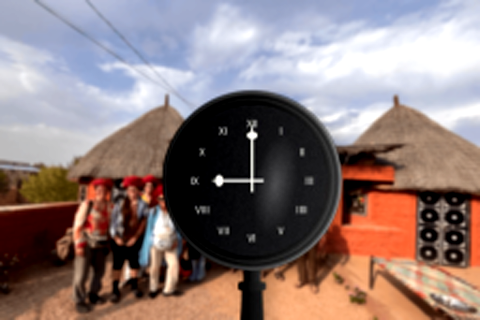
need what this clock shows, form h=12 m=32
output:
h=9 m=0
